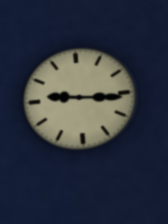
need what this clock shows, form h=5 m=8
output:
h=9 m=16
